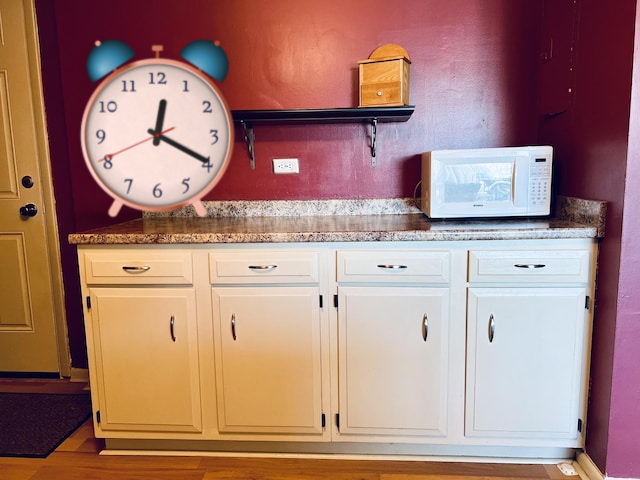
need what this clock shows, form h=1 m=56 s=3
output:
h=12 m=19 s=41
